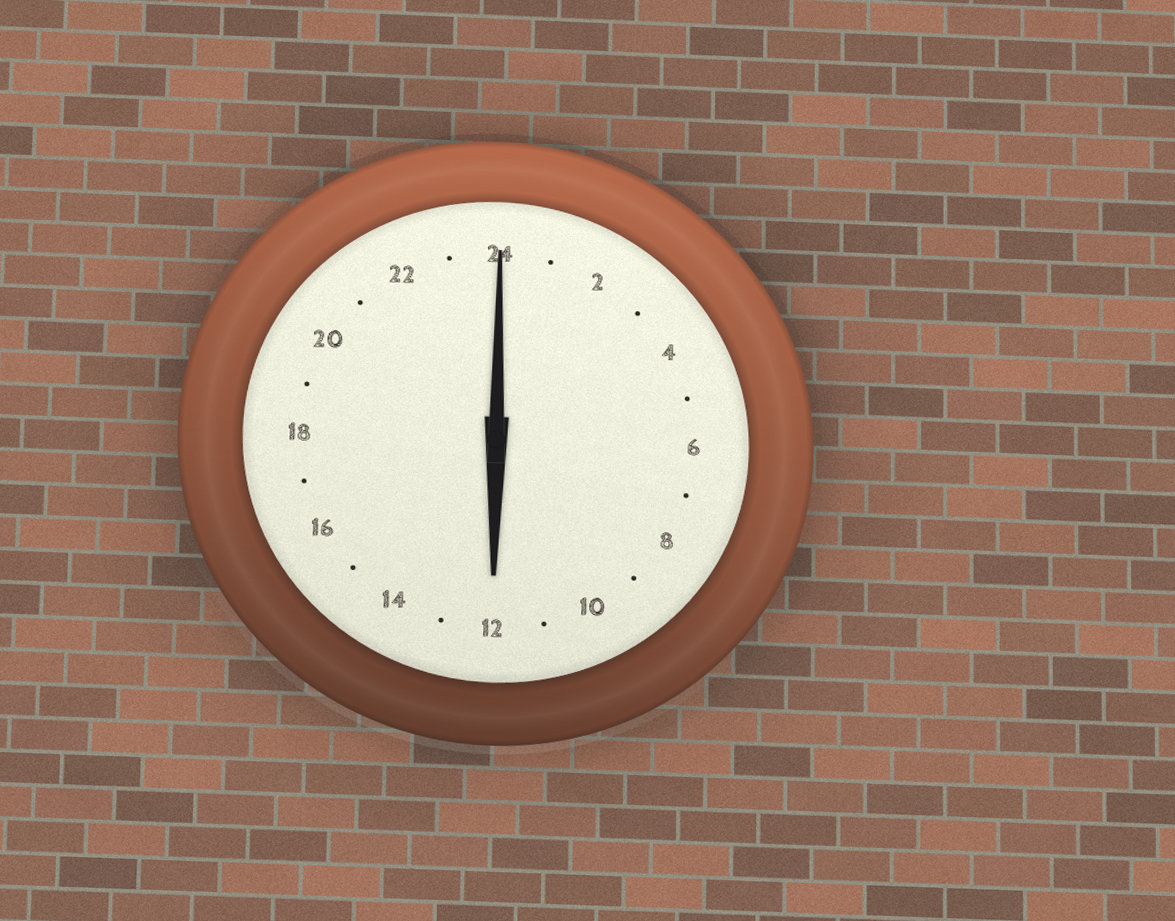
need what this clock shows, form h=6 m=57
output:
h=12 m=0
